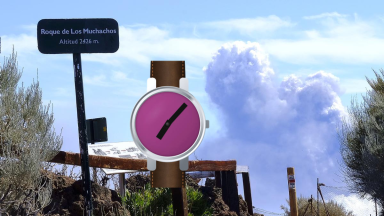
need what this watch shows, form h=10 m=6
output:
h=7 m=7
